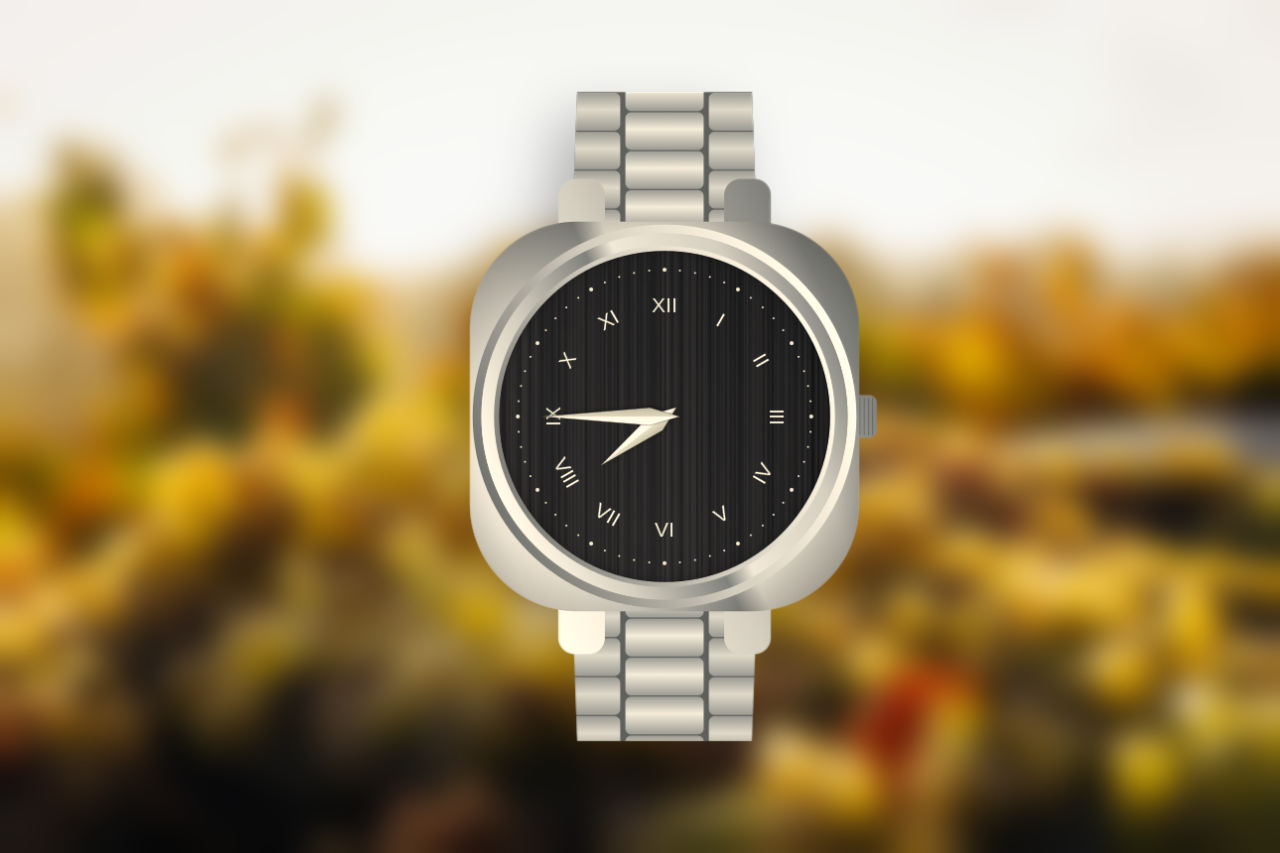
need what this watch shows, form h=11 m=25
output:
h=7 m=45
